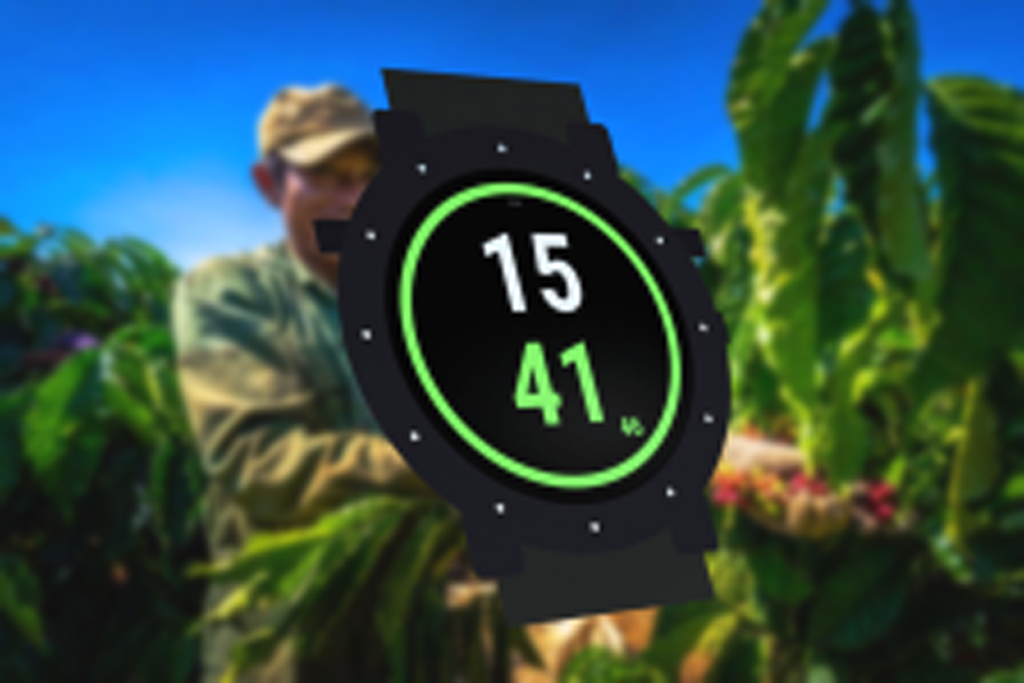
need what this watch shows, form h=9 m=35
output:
h=15 m=41
